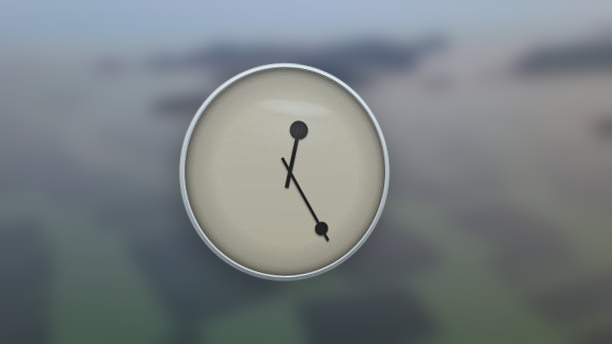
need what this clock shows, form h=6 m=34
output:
h=12 m=25
